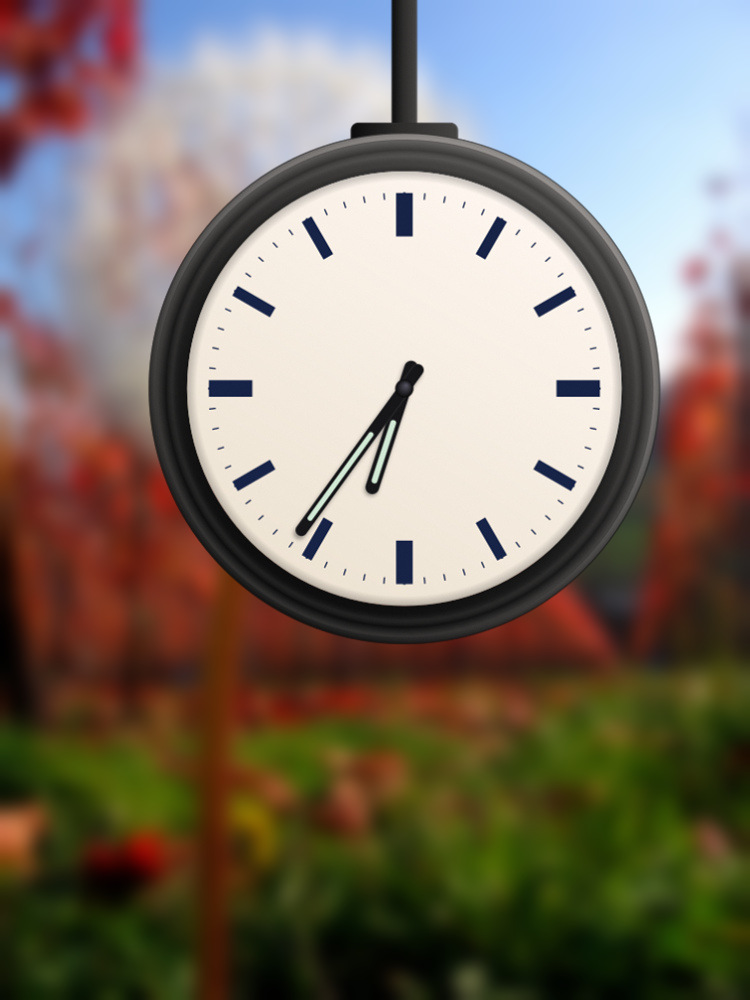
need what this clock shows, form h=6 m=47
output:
h=6 m=36
